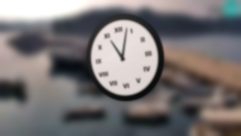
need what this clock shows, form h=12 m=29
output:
h=11 m=3
